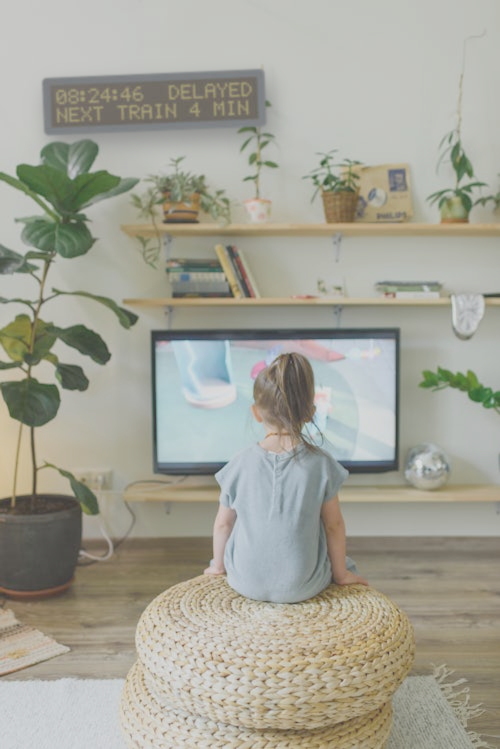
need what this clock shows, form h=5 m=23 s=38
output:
h=8 m=24 s=46
